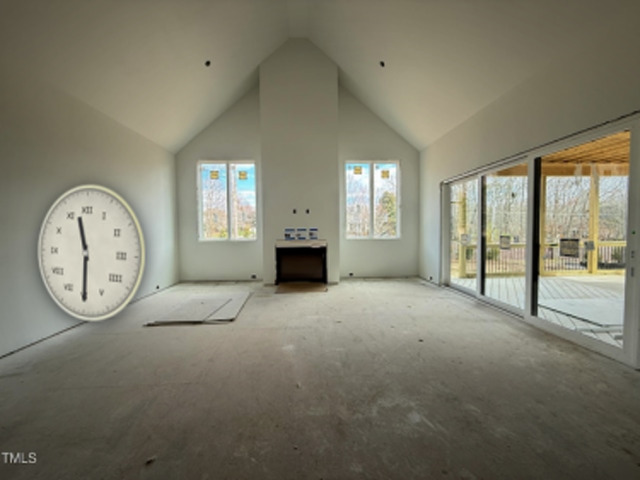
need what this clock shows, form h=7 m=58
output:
h=11 m=30
